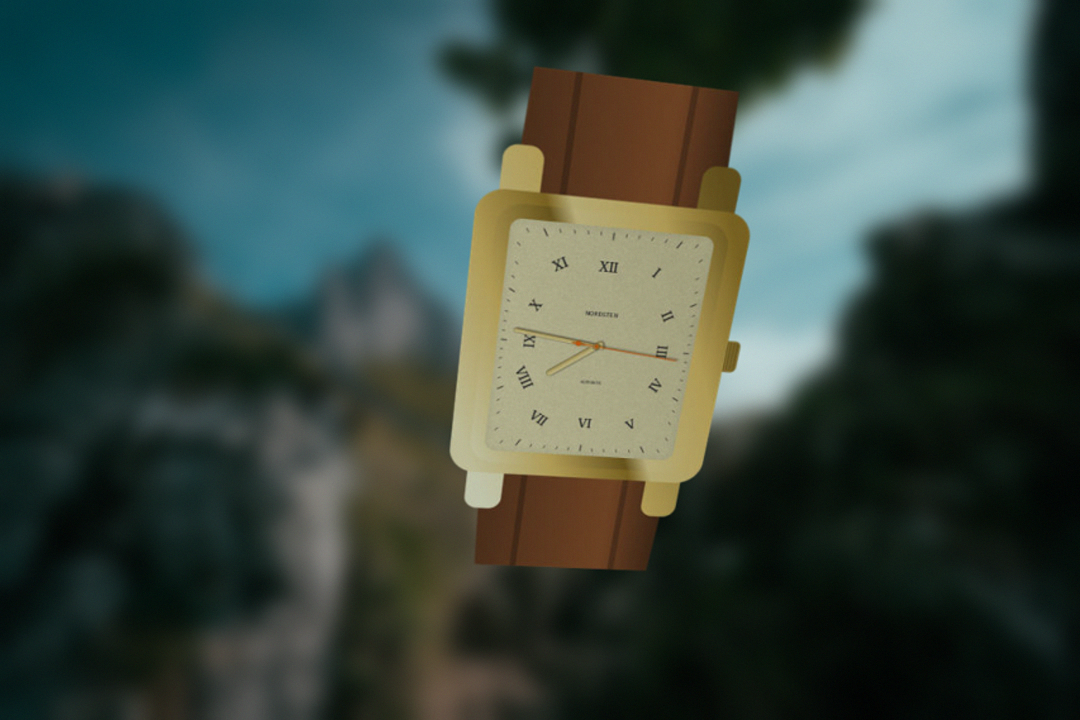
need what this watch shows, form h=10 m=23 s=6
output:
h=7 m=46 s=16
